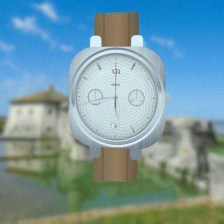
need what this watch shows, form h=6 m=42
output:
h=5 m=43
